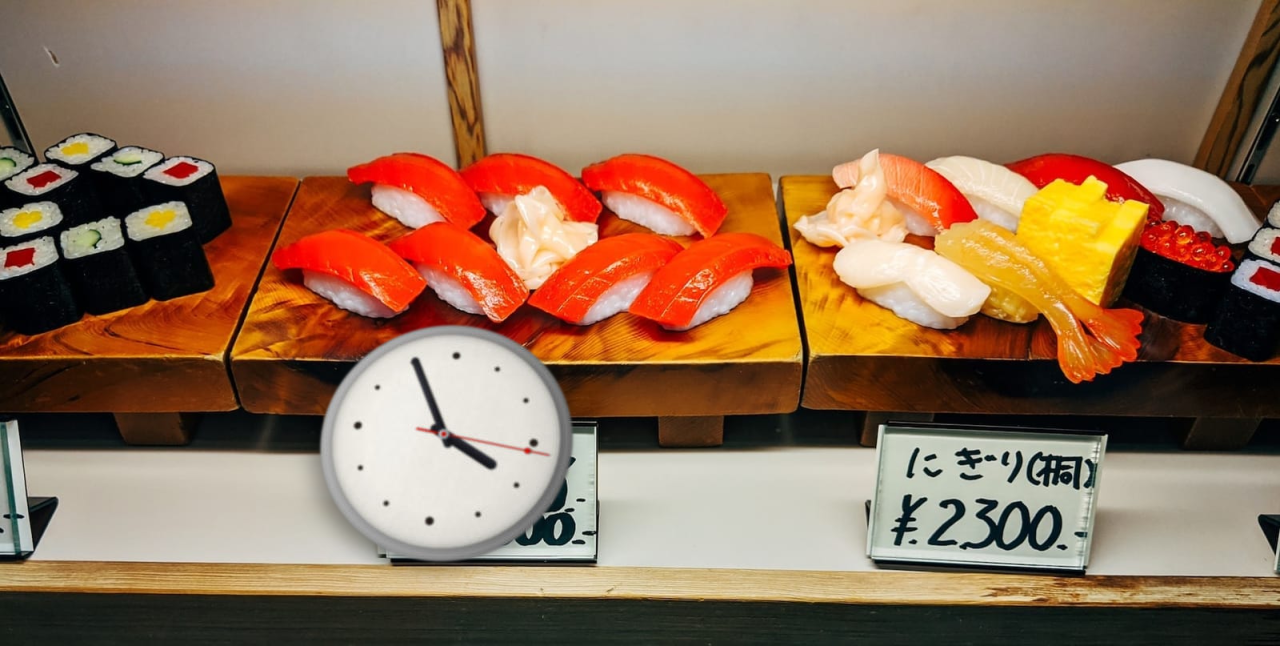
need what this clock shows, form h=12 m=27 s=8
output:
h=3 m=55 s=16
